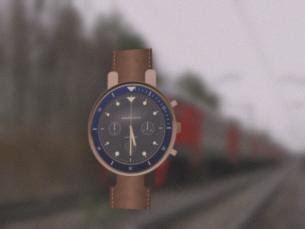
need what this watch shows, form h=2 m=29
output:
h=5 m=30
